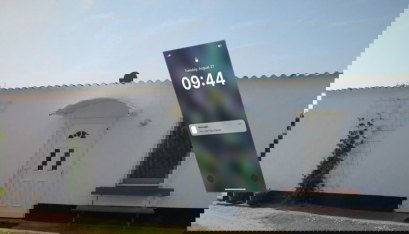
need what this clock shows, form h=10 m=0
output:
h=9 m=44
